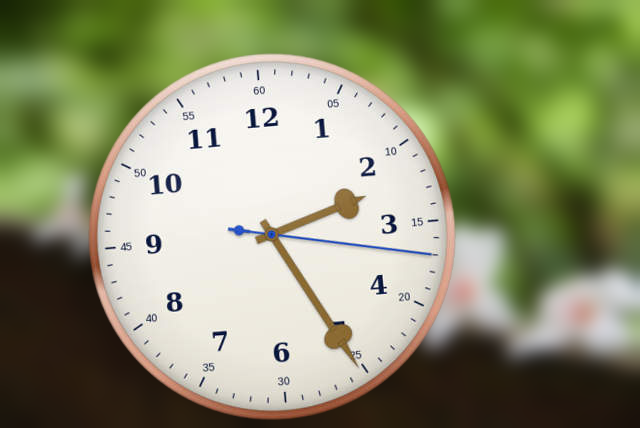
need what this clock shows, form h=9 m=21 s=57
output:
h=2 m=25 s=17
